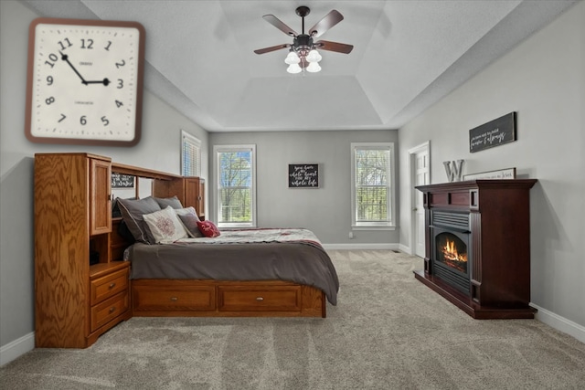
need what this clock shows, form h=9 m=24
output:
h=2 m=53
